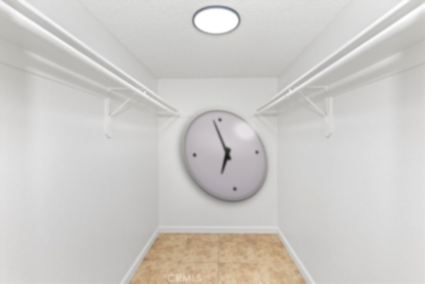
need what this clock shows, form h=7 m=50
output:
h=6 m=58
